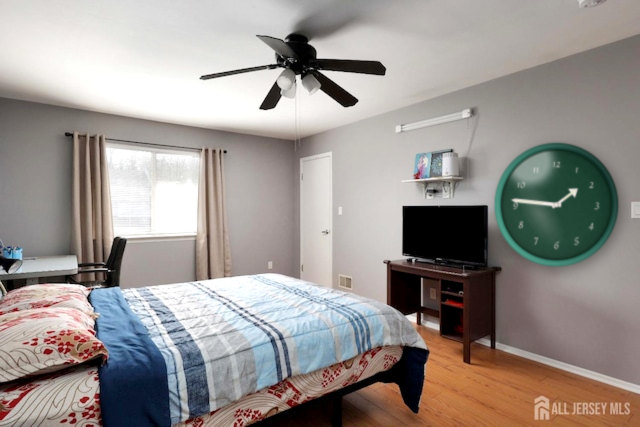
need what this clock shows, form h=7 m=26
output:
h=1 m=46
